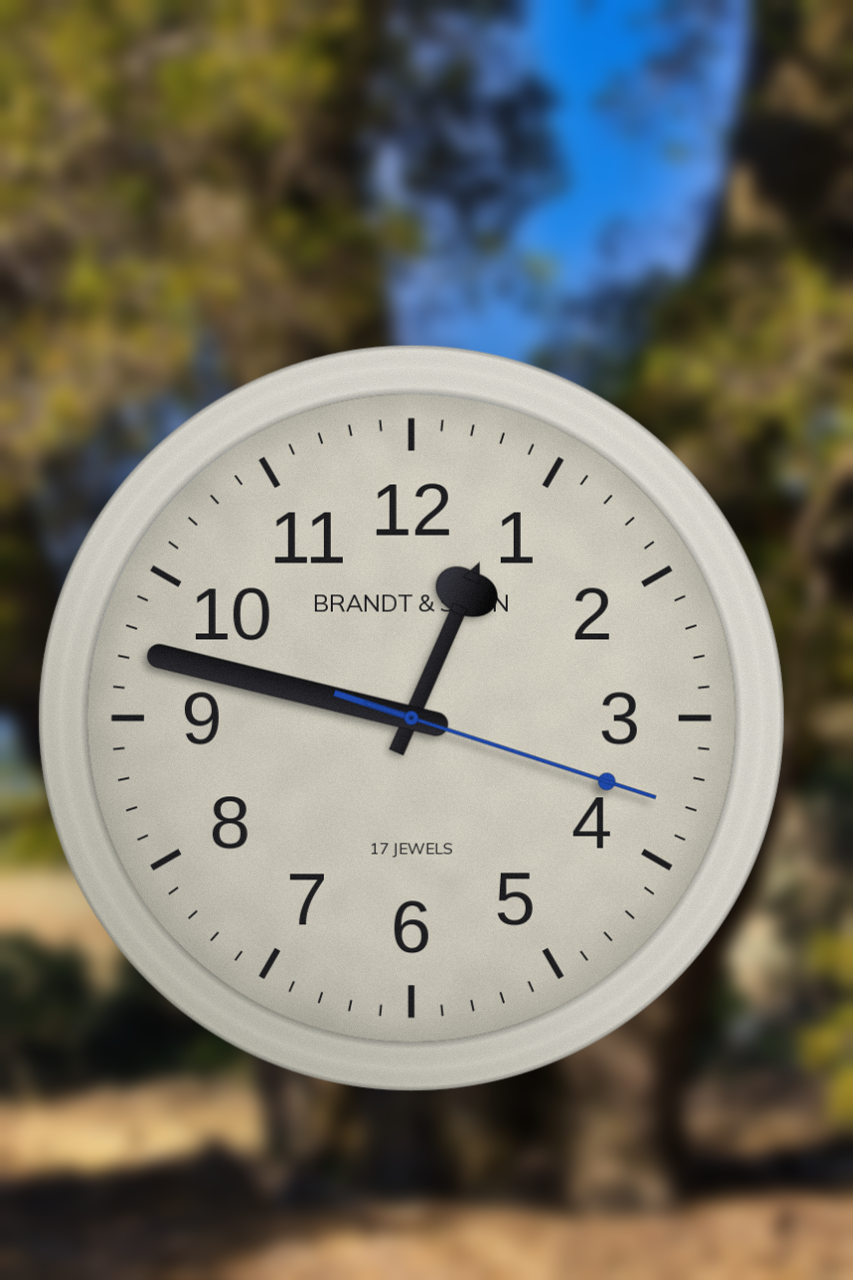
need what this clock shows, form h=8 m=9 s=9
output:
h=12 m=47 s=18
